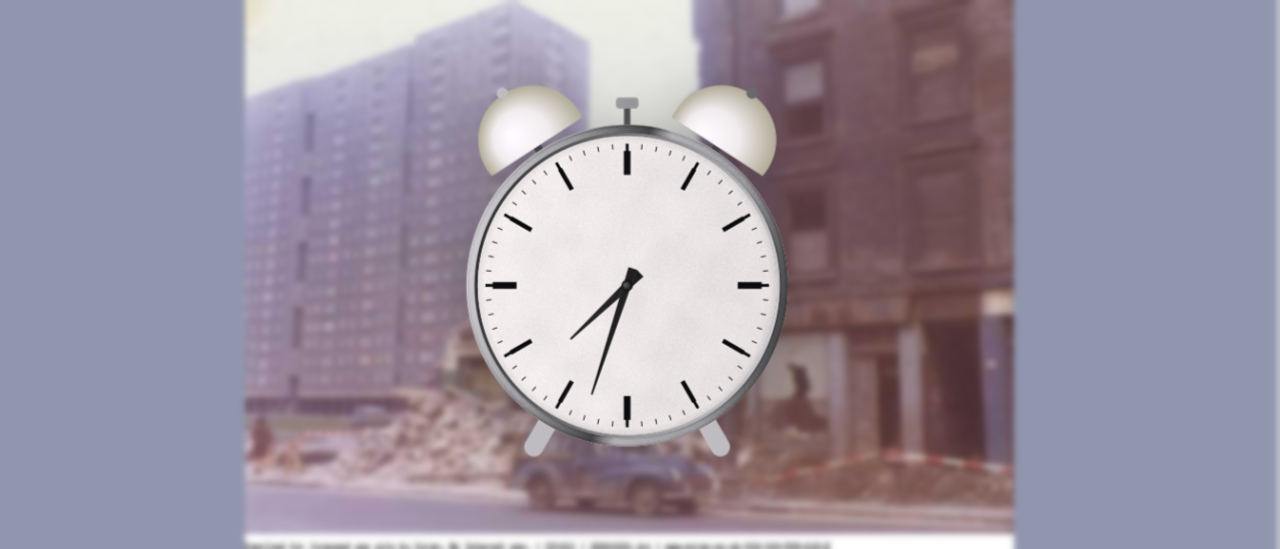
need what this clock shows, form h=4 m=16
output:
h=7 m=33
